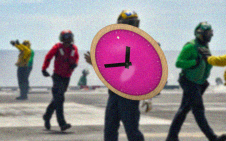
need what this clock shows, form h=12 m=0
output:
h=12 m=45
